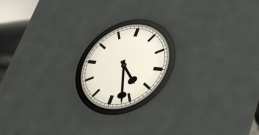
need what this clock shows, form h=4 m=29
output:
h=4 m=27
